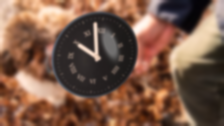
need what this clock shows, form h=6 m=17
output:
h=9 m=58
